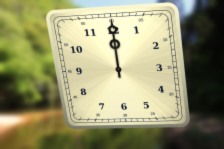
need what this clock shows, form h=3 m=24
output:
h=12 m=0
